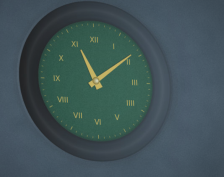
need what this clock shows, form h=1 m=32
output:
h=11 m=9
